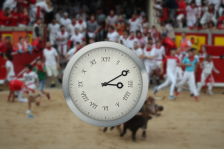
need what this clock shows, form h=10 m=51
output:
h=3 m=10
